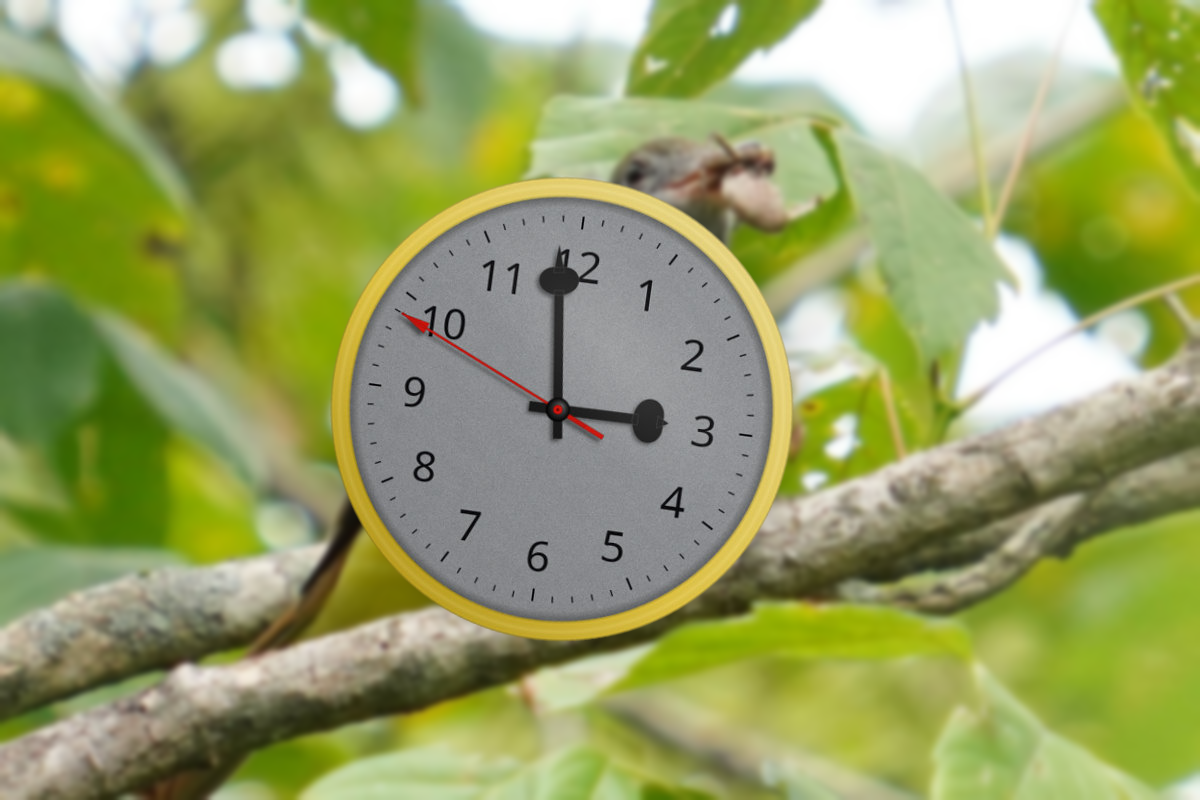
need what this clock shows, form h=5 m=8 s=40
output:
h=2 m=58 s=49
